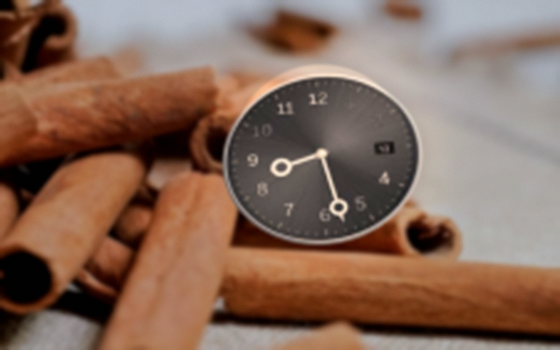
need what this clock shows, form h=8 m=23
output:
h=8 m=28
